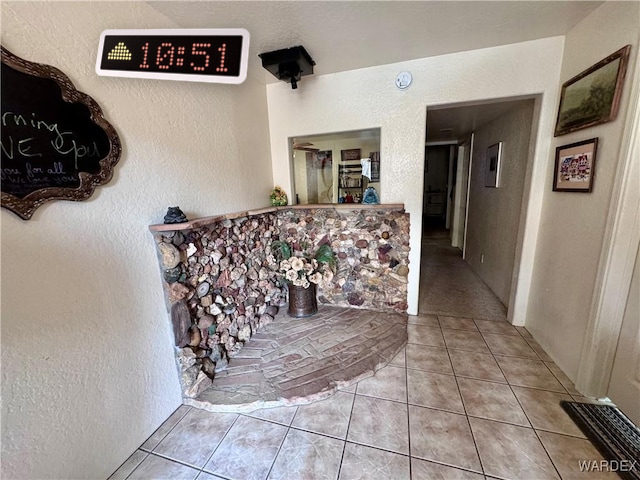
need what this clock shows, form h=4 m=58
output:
h=10 m=51
